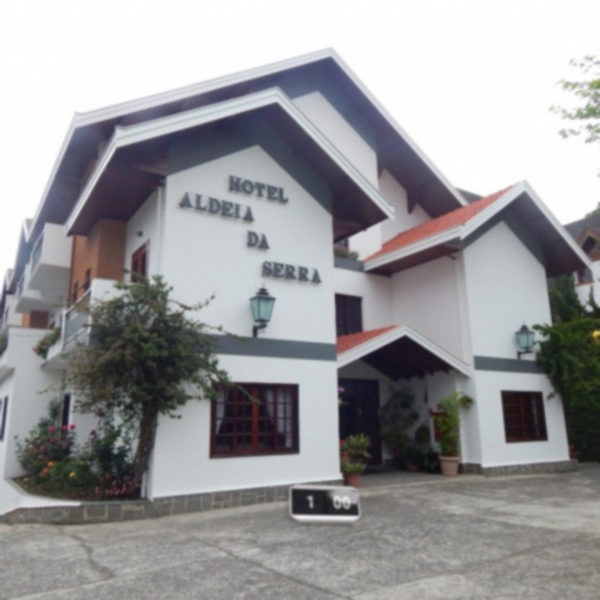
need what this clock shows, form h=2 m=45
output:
h=1 m=0
